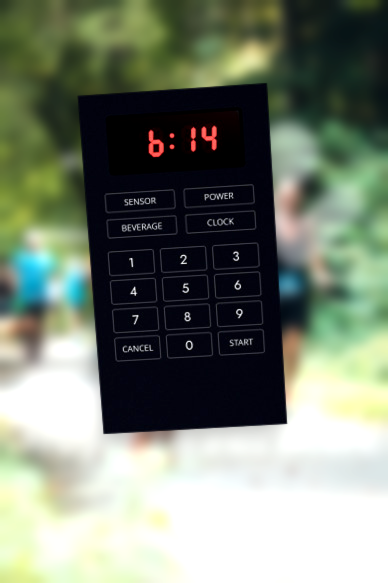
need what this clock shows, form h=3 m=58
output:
h=6 m=14
